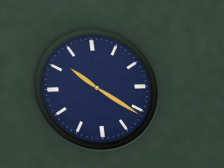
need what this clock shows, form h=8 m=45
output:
h=10 m=21
